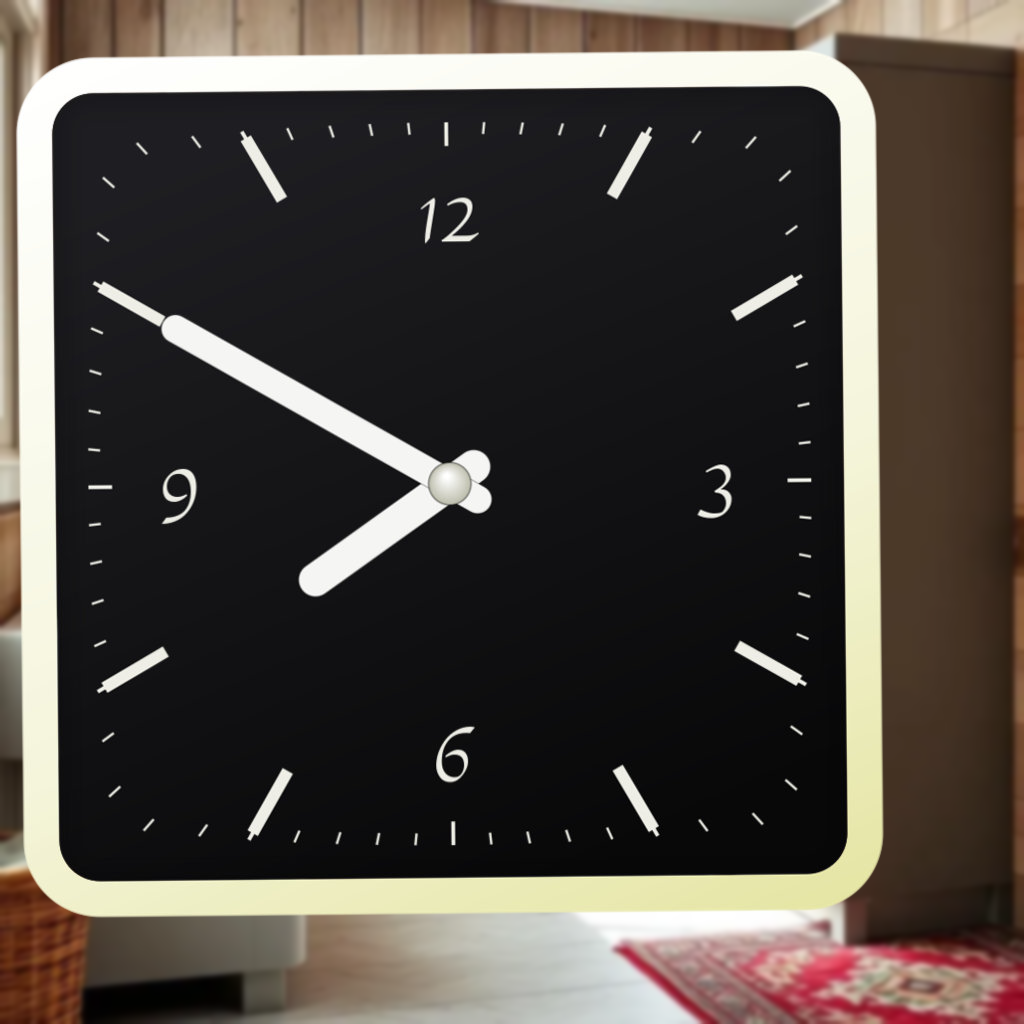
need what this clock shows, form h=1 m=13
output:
h=7 m=50
